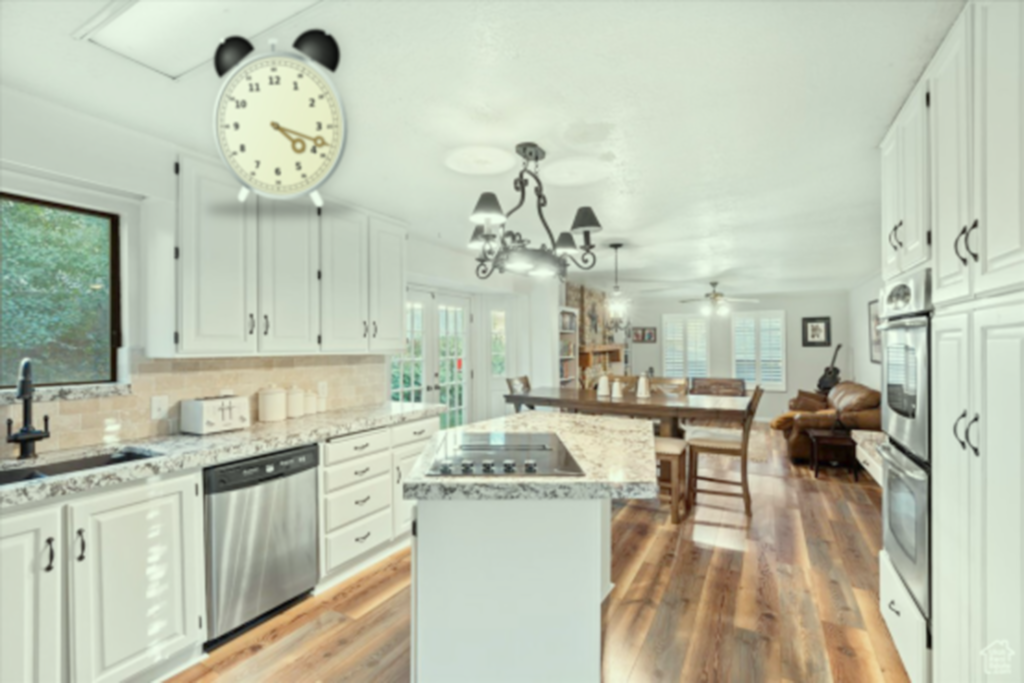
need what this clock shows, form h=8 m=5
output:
h=4 m=18
